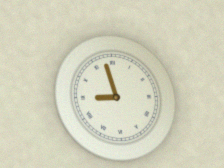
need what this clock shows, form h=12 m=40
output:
h=8 m=58
